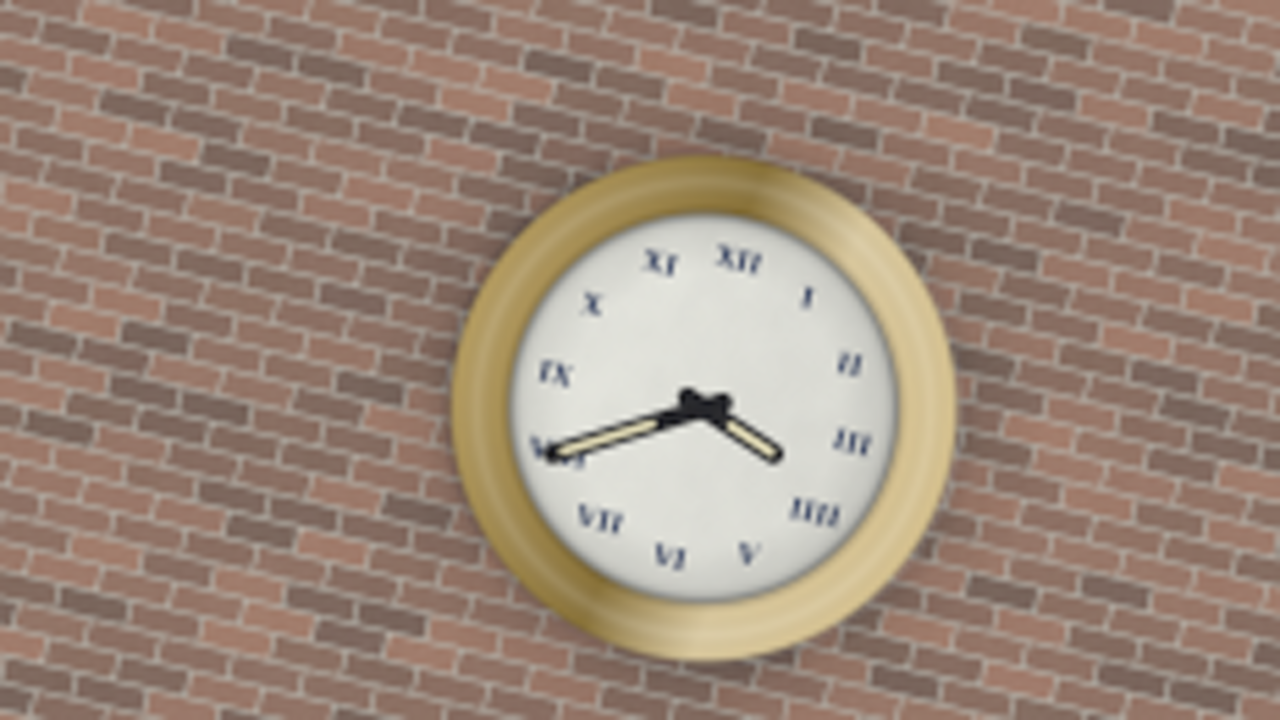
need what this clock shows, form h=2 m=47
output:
h=3 m=40
